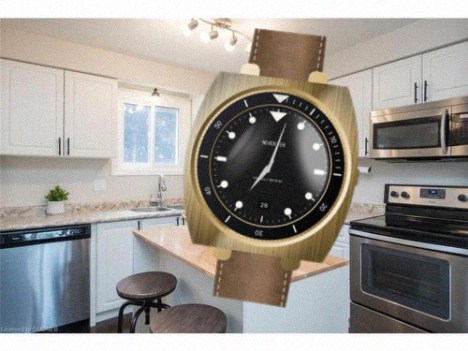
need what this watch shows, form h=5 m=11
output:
h=7 m=2
